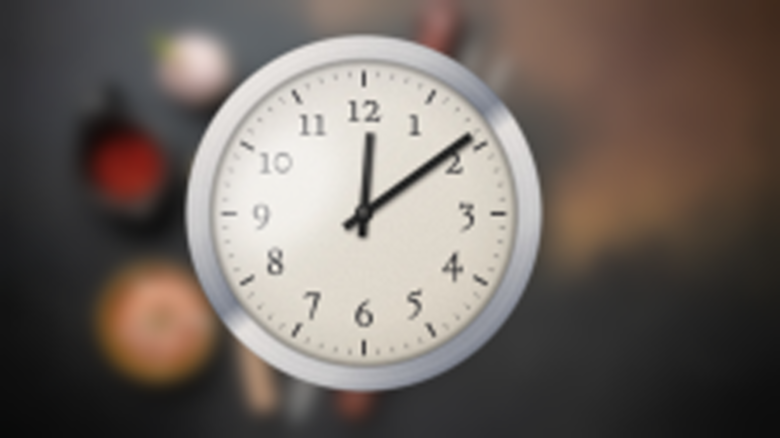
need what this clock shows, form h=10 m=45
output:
h=12 m=9
